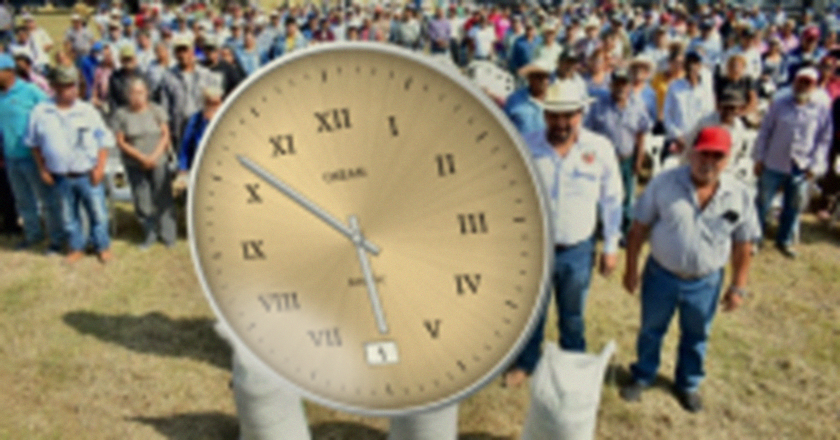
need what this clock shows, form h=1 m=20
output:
h=5 m=52
